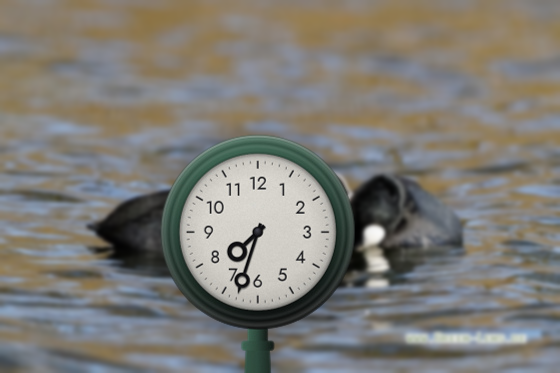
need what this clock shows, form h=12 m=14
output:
h=7 m=33
